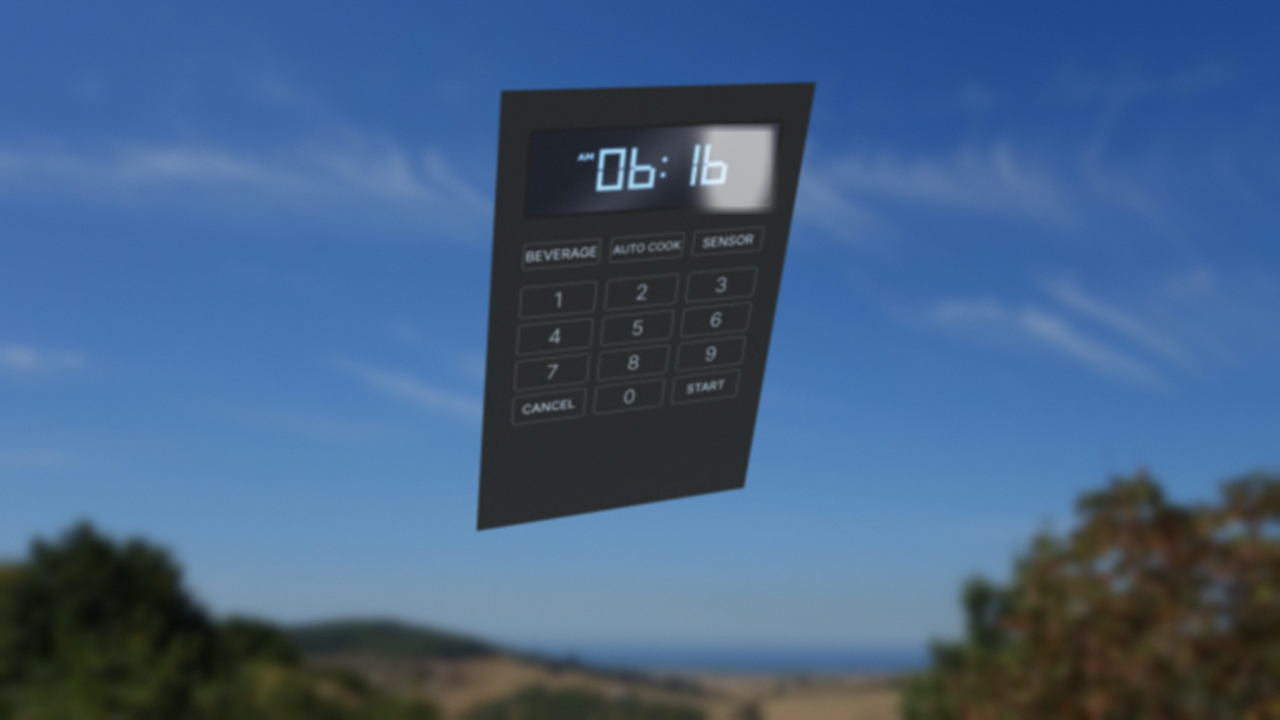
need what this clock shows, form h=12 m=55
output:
h=6 m=16
